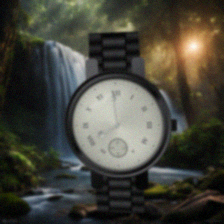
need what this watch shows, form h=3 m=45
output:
h=7 m=59
